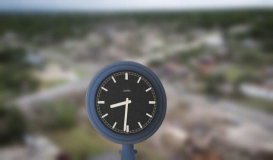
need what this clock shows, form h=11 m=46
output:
h=8 m=31
